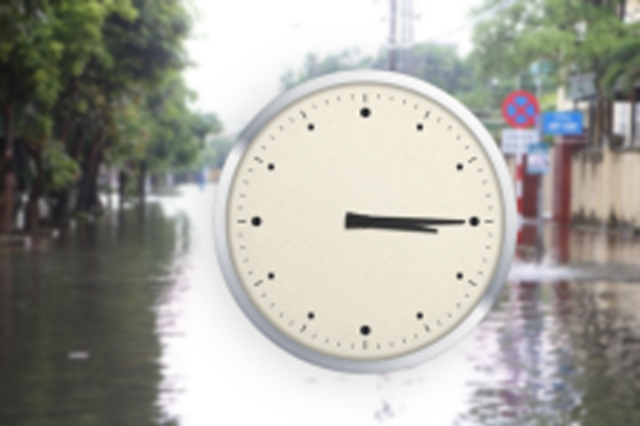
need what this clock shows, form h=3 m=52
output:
h=3 m=15
